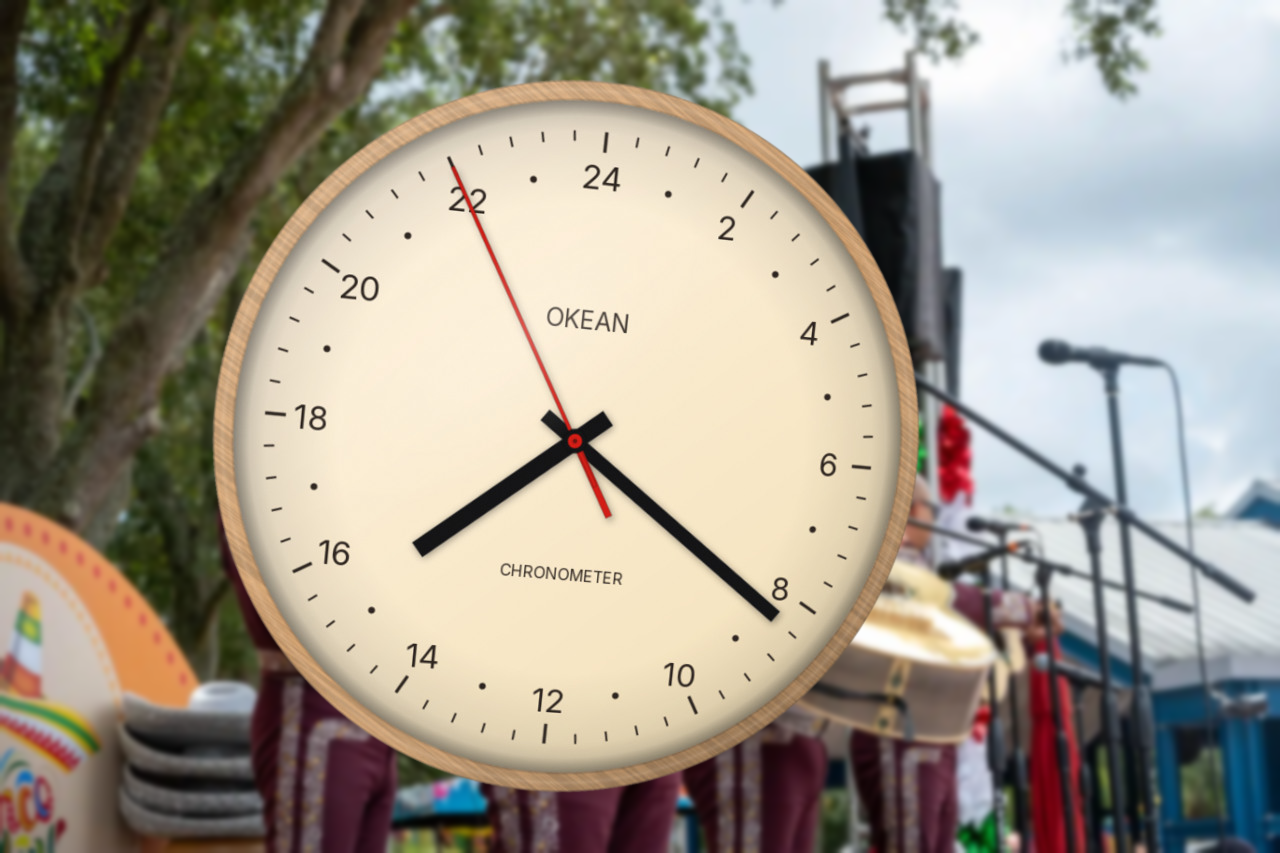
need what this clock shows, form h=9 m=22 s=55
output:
h=15 m=20 s=55
